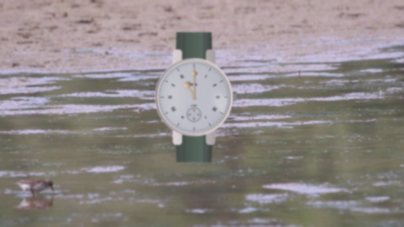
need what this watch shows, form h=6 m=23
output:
h=11 m=0
